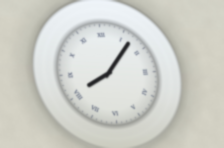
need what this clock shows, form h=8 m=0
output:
h=8 m=7
